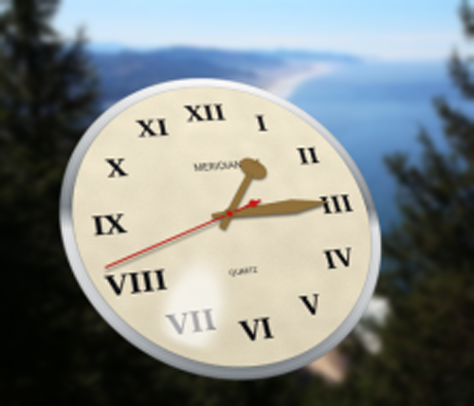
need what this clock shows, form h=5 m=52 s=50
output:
h=1 m=14 s=42
